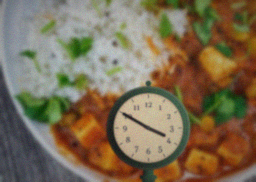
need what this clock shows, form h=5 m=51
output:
h=3 m=50
